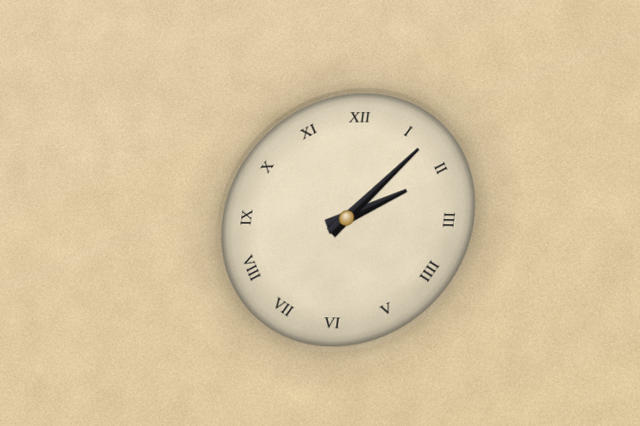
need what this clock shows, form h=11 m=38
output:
h=2 m=7
